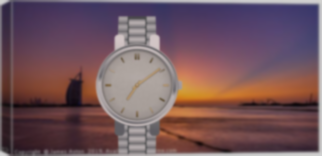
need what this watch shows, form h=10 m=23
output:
h=7 m=9
